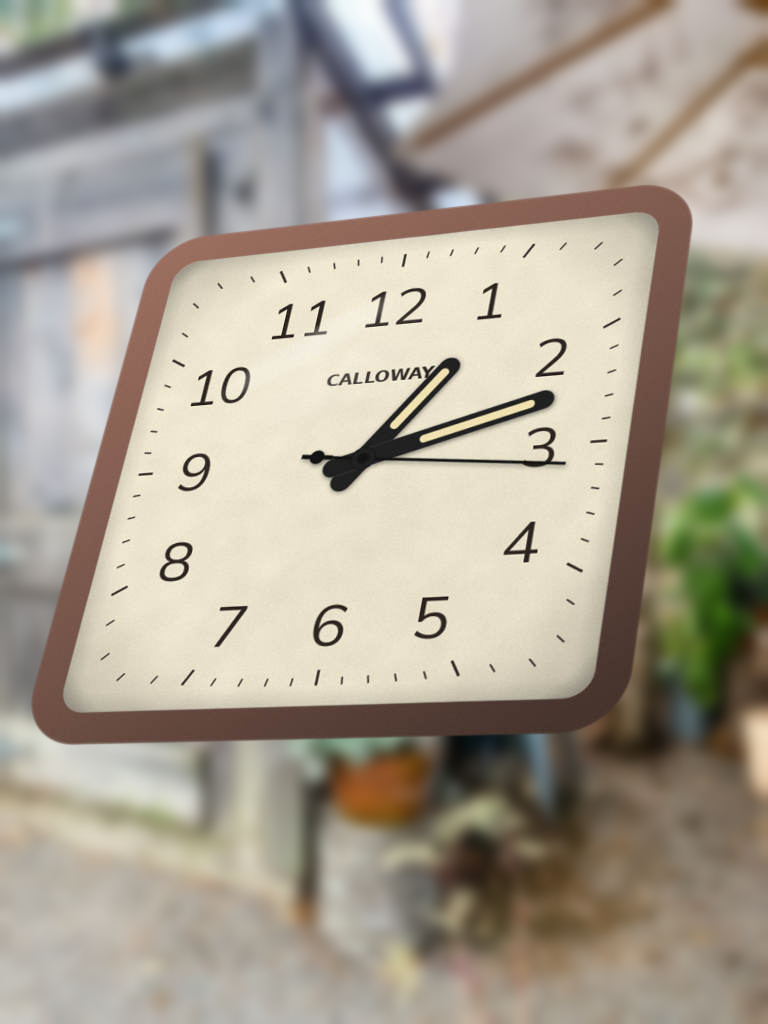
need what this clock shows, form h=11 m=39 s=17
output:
h=1 m=12 s=16
